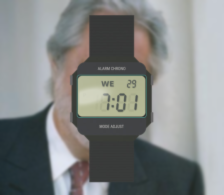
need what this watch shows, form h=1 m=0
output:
h=7 m=1
